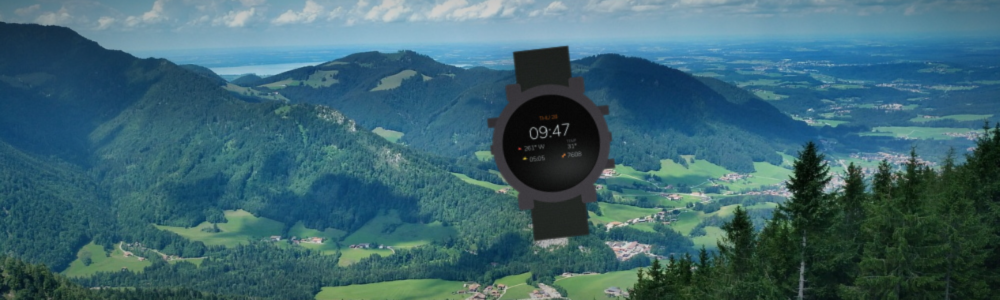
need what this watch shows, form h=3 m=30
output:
h=9 m=47
